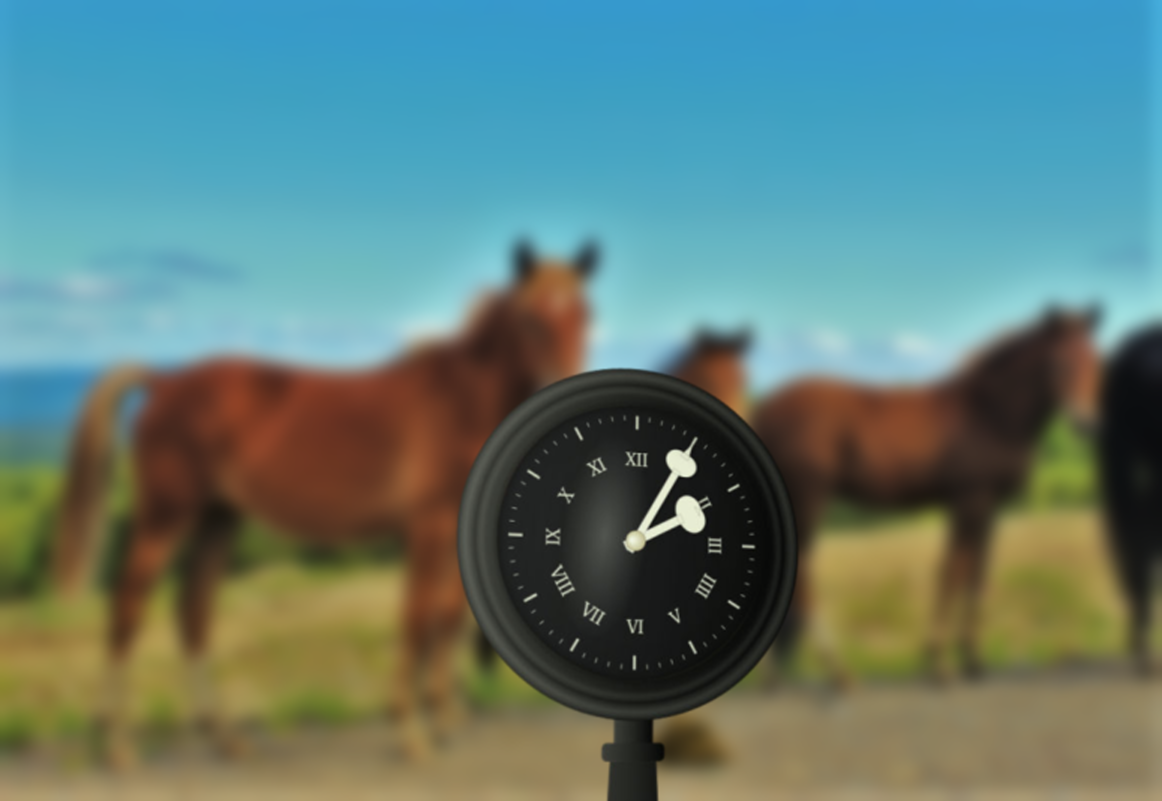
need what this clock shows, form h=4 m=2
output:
h=2 m=5
